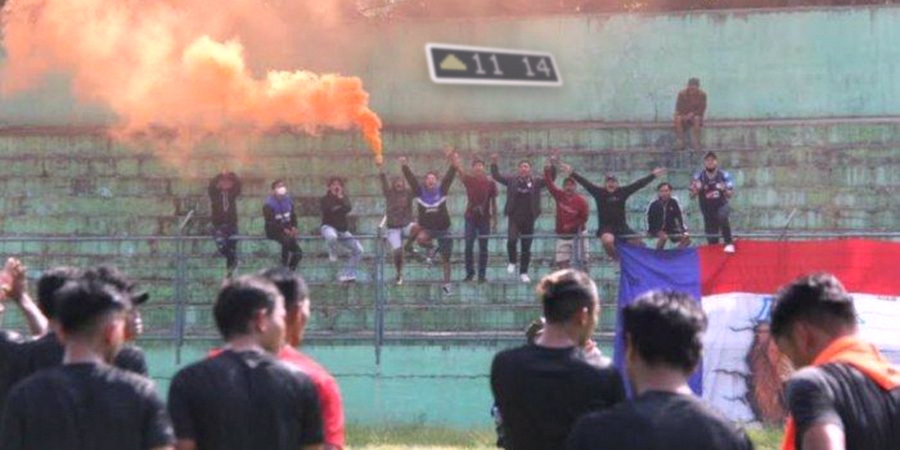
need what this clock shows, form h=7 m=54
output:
h=11 m=14
